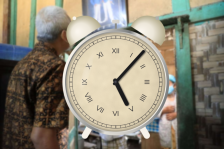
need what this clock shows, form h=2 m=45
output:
h=5 m=7
